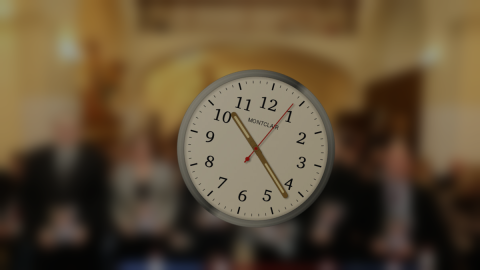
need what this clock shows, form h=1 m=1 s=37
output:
h=10 m=22 s=4
